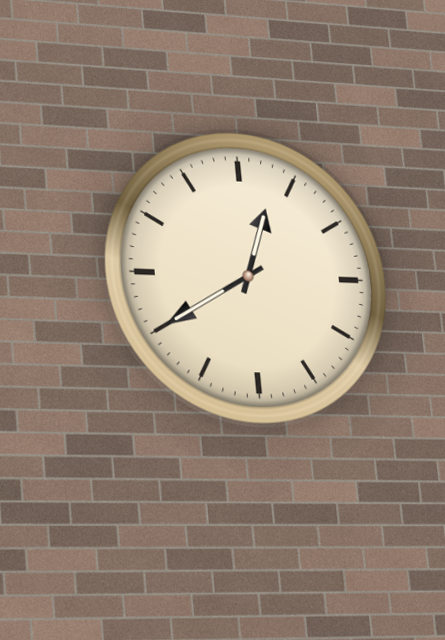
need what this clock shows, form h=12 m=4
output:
h=12 m=40
